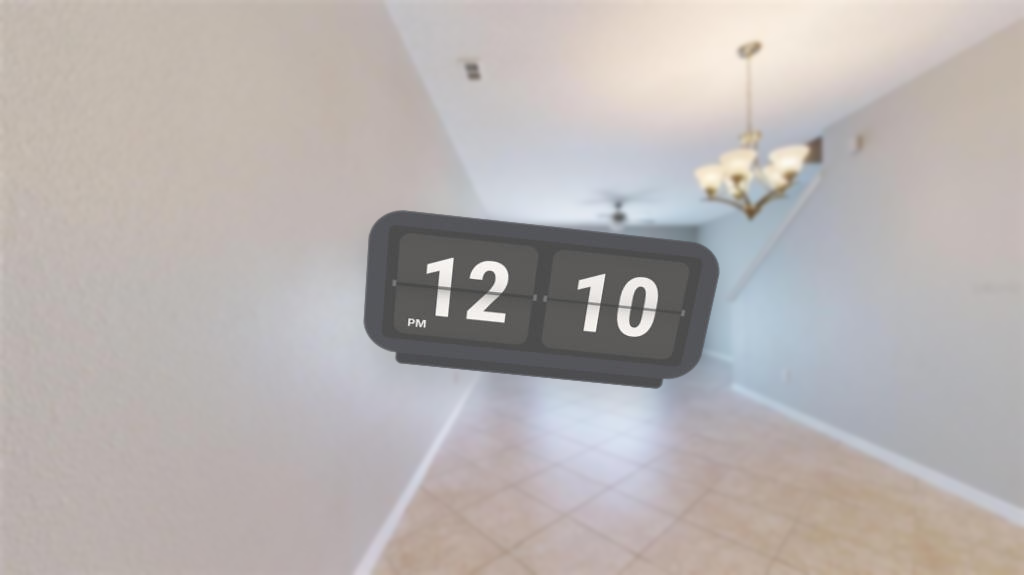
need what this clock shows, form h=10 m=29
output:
h=12 m=10
